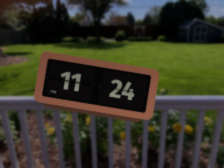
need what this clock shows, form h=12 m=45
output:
h=11 m=24
